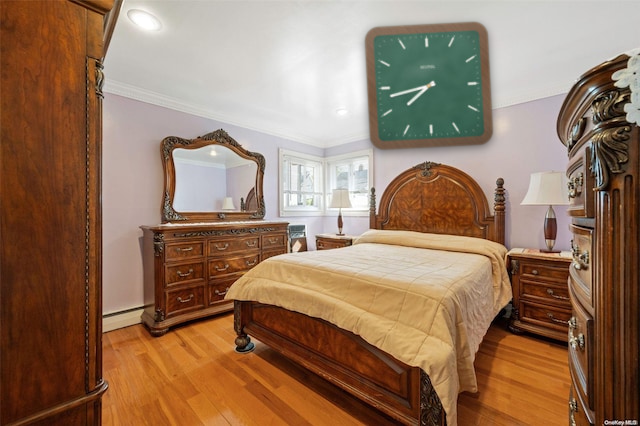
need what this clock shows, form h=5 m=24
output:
h=7 m=43
